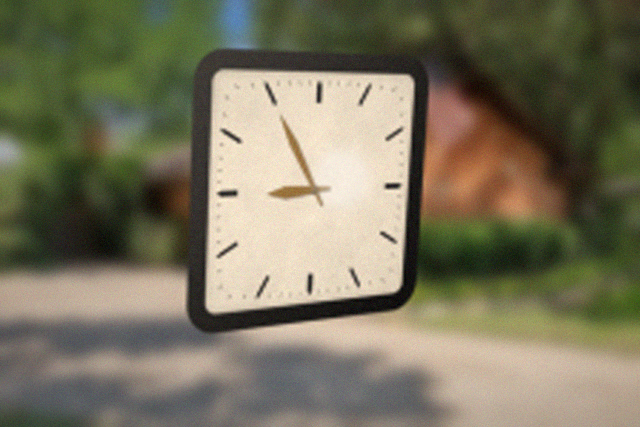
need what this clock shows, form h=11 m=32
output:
h=8 m=55
